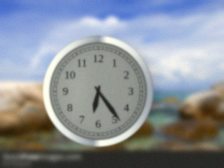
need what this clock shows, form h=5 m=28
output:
h=6 m=24
